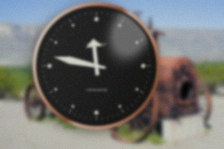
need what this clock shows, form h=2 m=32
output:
h=11 m=47
